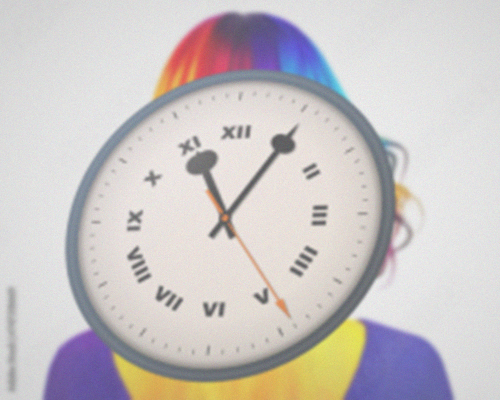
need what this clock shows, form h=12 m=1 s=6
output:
h=11 m=5 s=24
